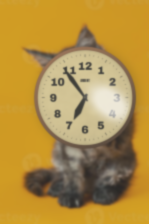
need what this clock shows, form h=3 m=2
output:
h=6 m=54
